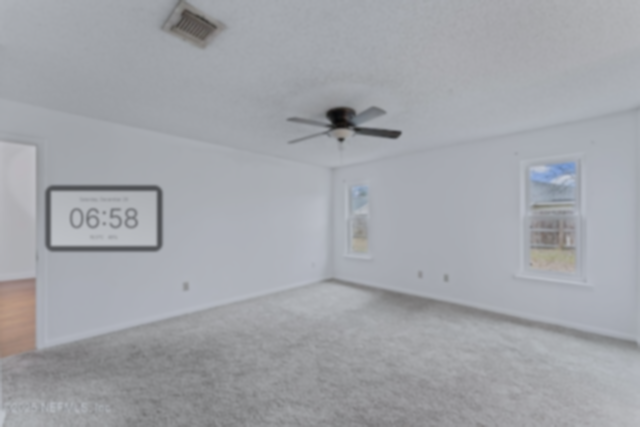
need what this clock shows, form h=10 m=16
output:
h=6 m=58
